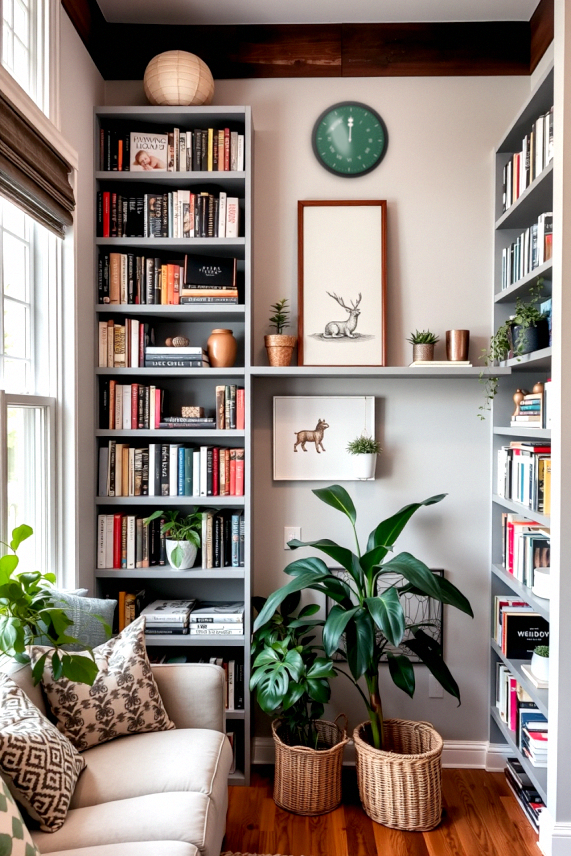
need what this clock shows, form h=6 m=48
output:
h=12 m=0
